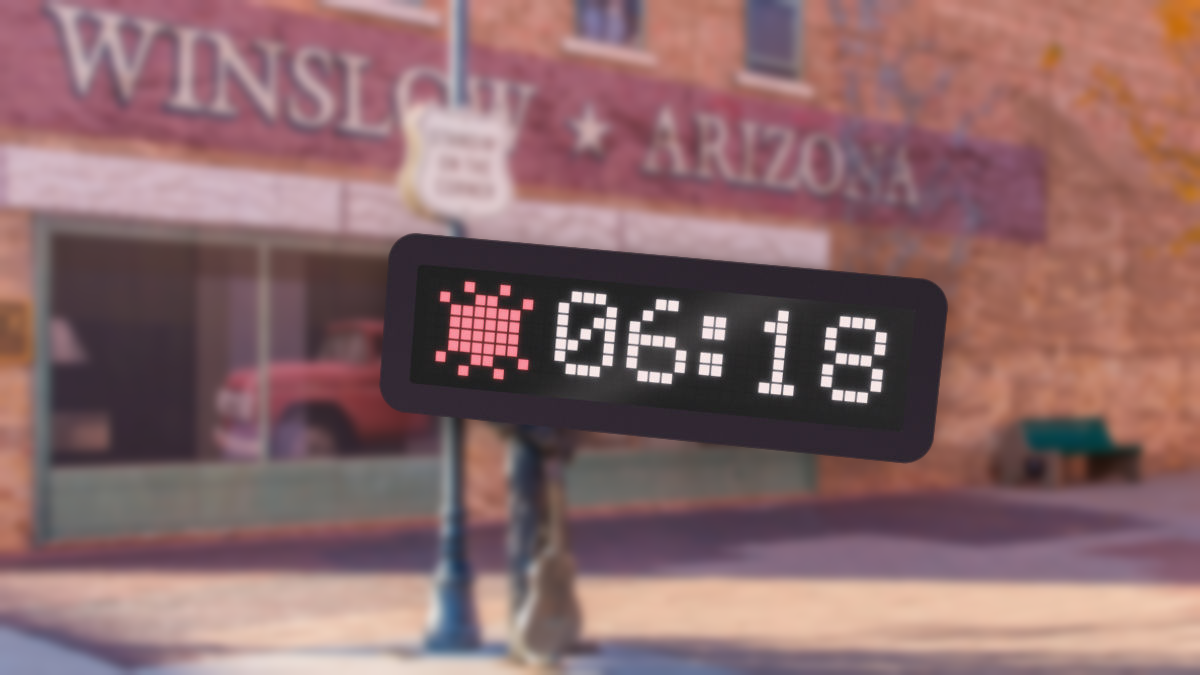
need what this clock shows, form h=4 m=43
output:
h=6 m=18
